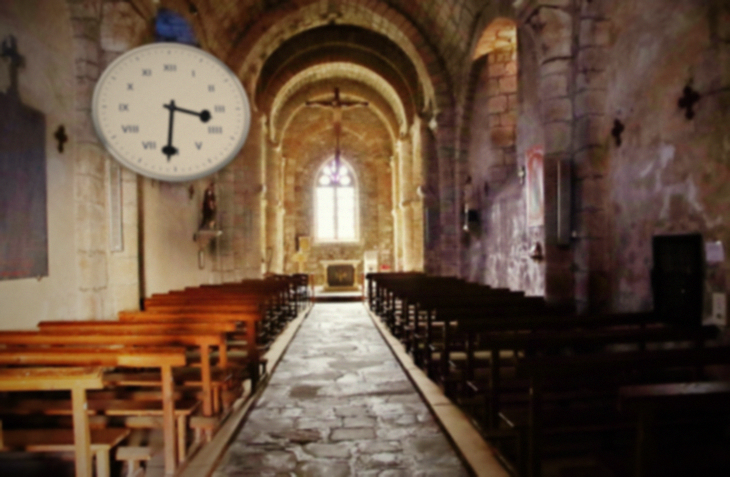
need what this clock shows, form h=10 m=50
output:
h=3 m=31
